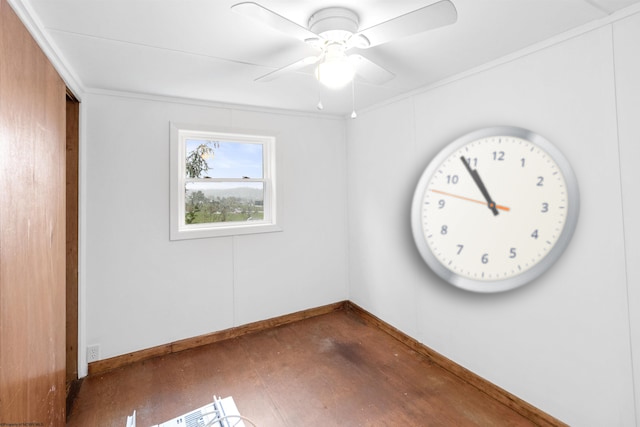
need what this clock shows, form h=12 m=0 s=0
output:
h=10 m=53 s=47
